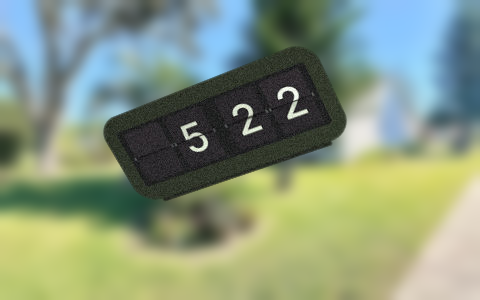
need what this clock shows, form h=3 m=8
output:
h=5 m=22
